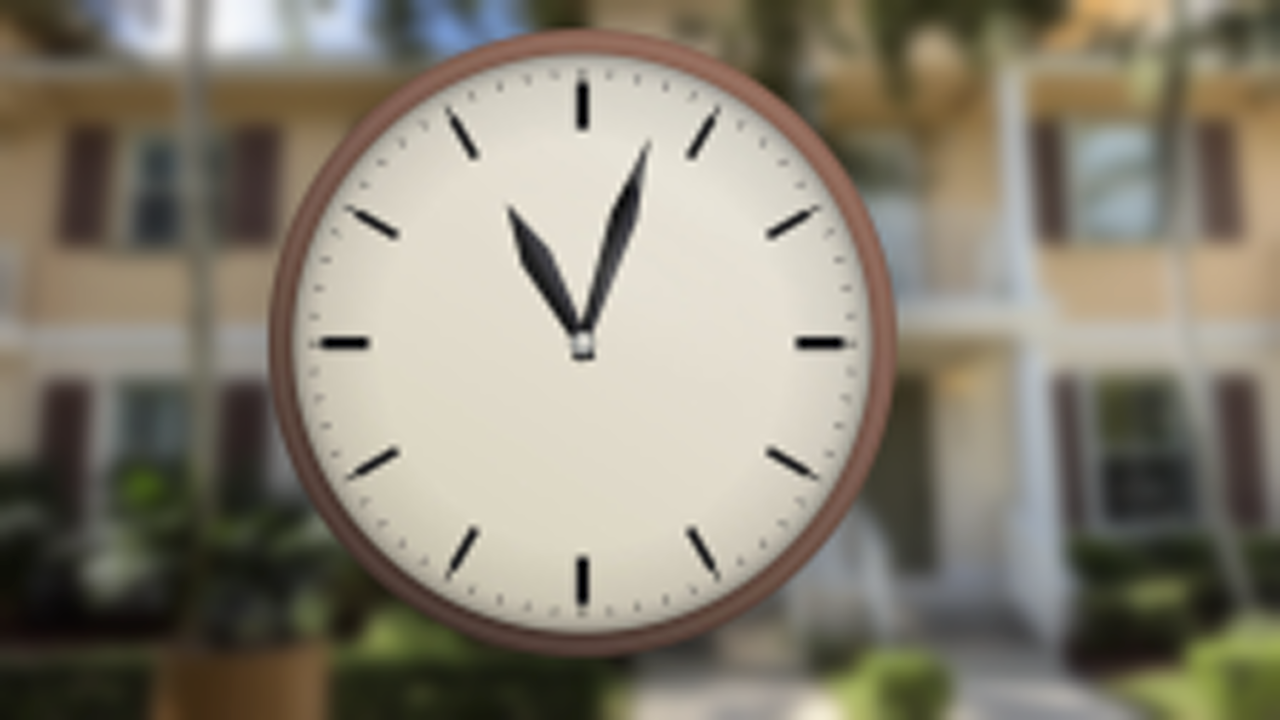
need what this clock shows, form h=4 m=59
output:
h=11 m=3
